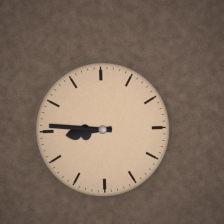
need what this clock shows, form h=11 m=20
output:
h=8 m=46
